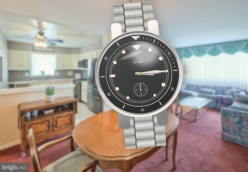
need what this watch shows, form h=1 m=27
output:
h=3 m=15
